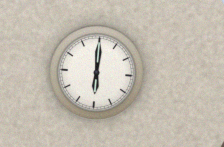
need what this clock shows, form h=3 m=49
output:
h=6 m=0
